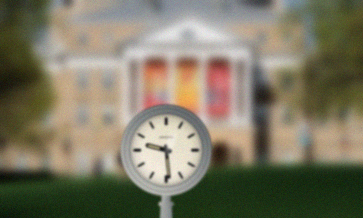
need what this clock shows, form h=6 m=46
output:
h=9 m=29
